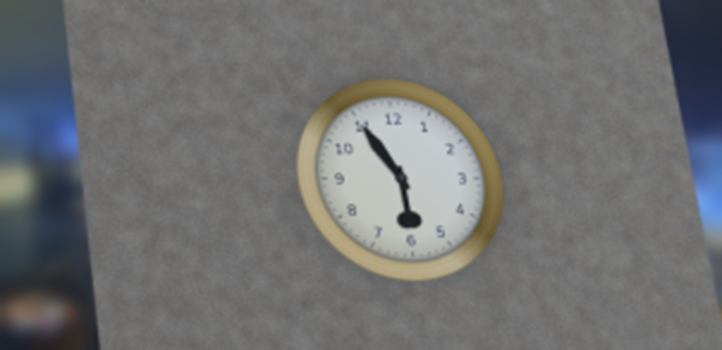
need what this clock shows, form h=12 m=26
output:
h=5 m=55
